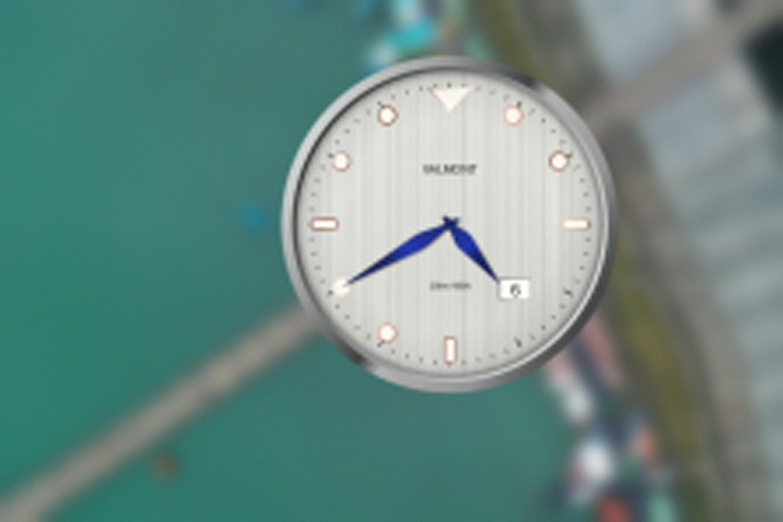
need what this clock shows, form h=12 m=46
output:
h=4 m=40
